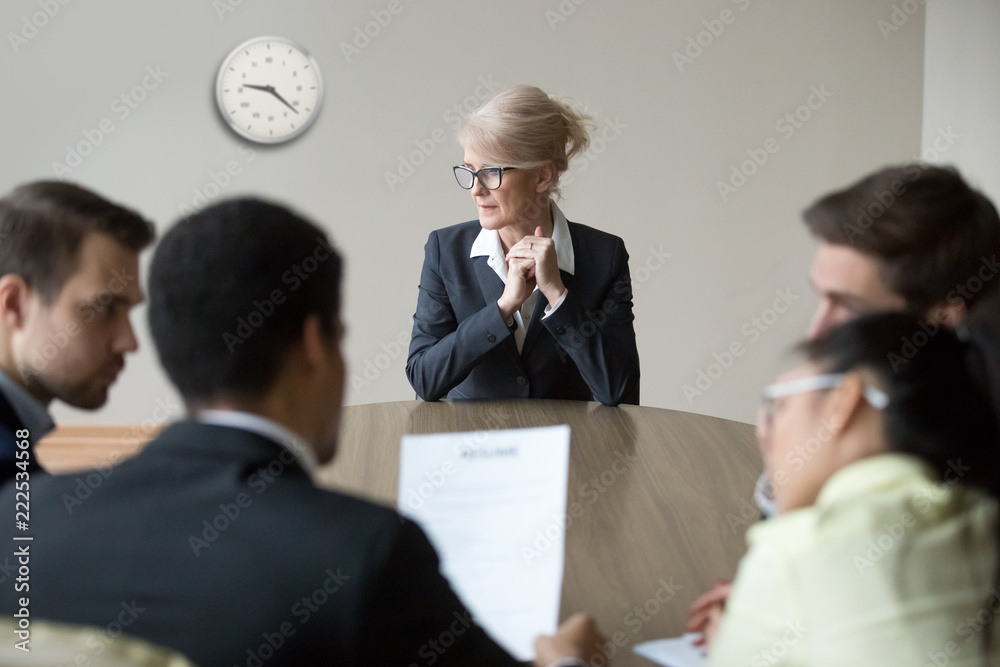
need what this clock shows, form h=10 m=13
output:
h=9 m=22
